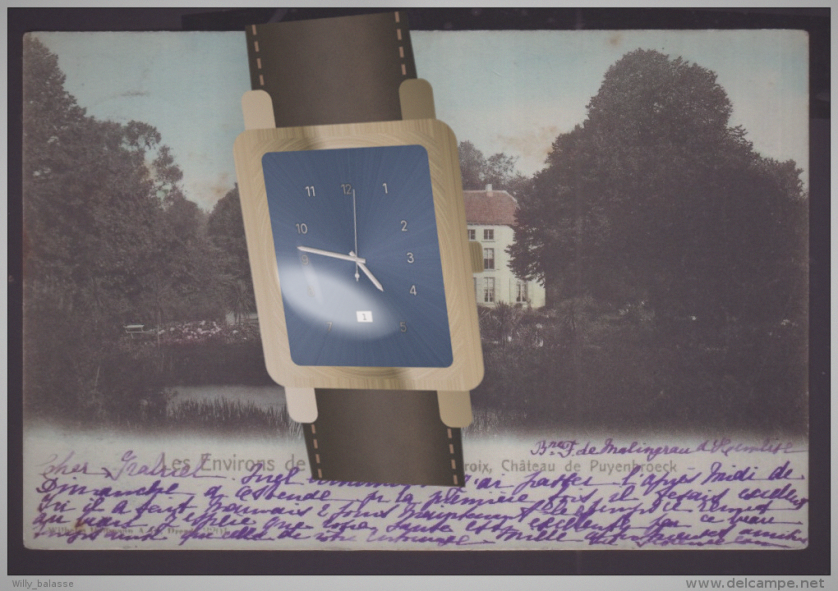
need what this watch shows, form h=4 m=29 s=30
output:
h=4 m=47 s=1
